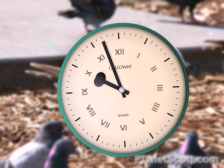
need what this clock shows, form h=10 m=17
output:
h=9 m=57
